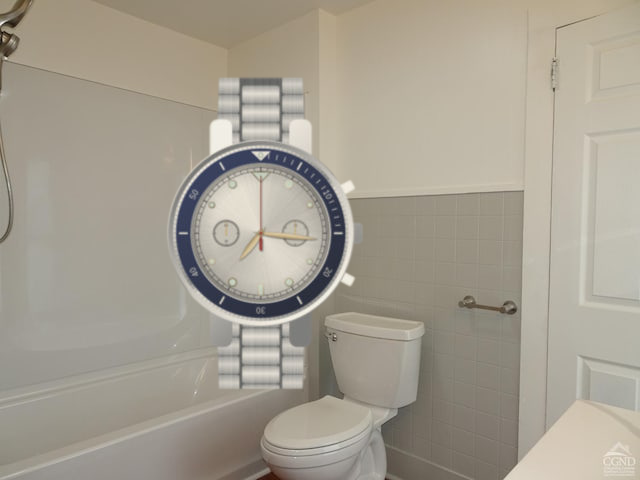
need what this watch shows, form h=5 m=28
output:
h=7 m=16
